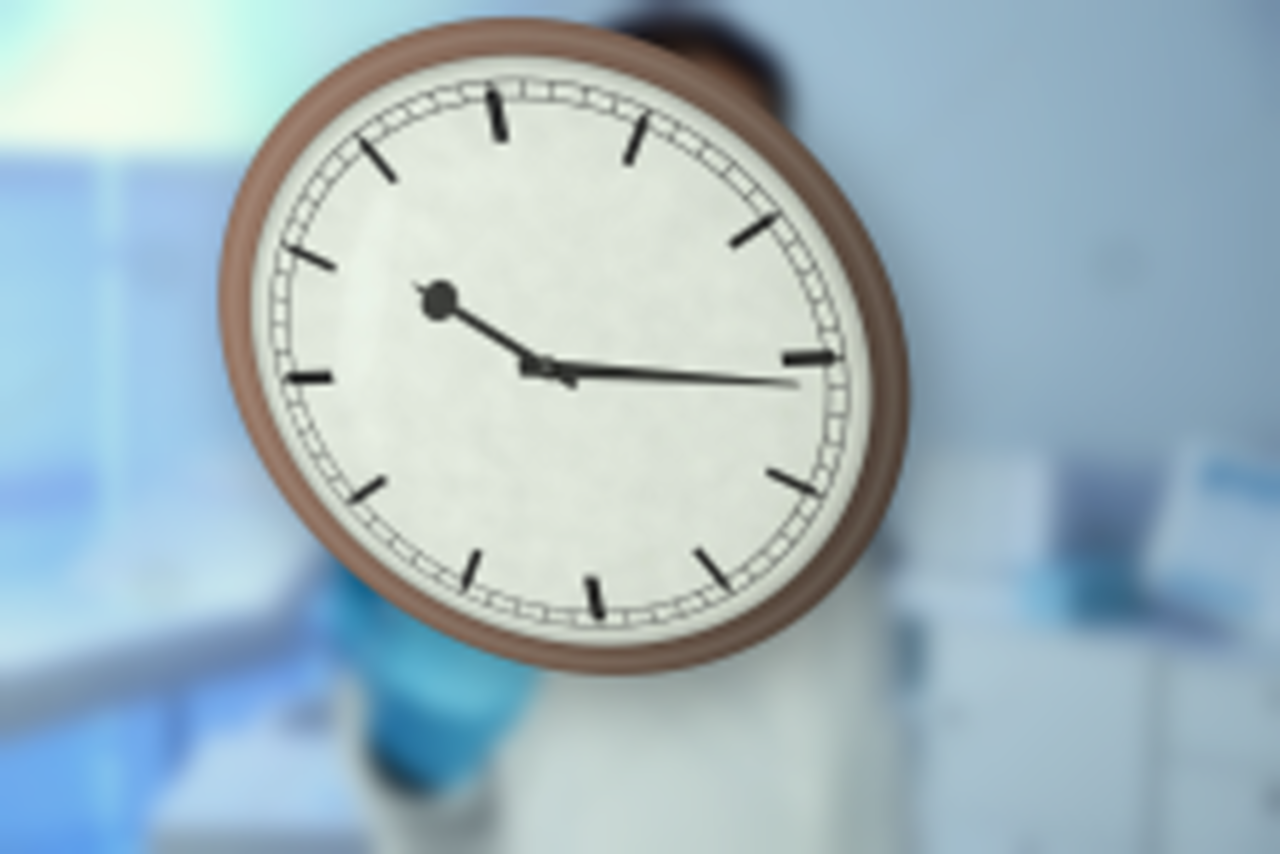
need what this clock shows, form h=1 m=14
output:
h=10 m=16
